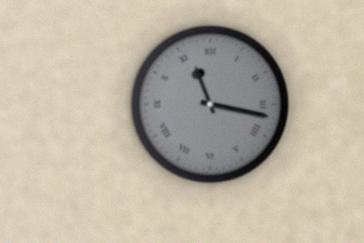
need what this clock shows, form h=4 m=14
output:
h=11 m=17
